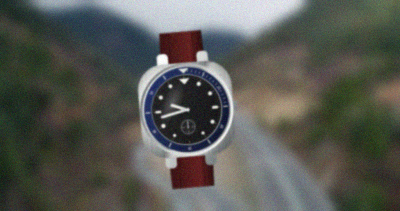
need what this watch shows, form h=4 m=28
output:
h=9 m=43
